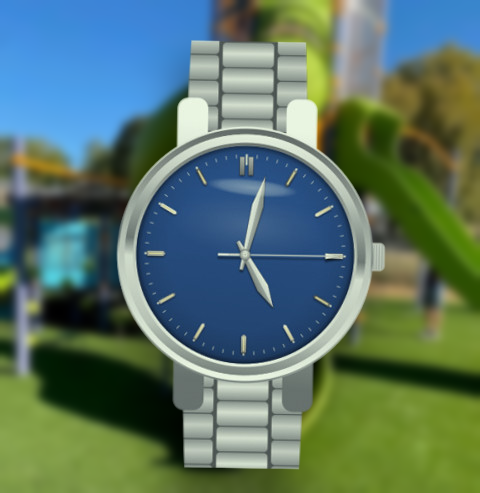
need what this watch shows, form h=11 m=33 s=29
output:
h=5 m=2 s=15
